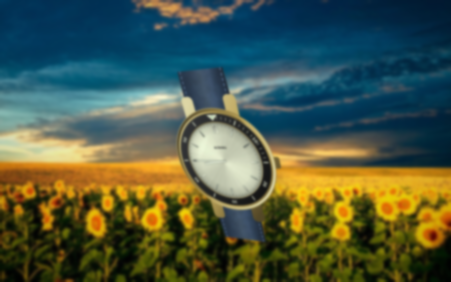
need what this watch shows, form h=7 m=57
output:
h=8 m=45
